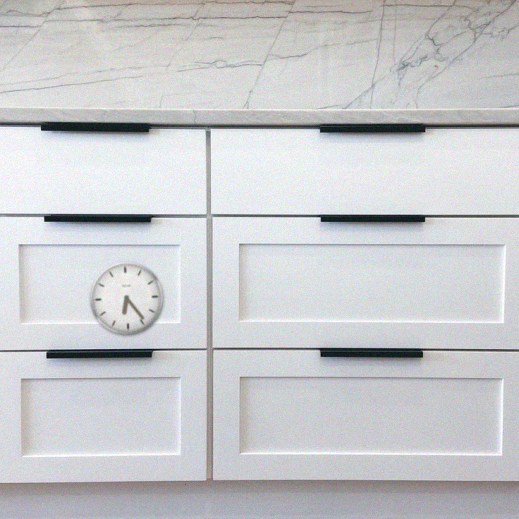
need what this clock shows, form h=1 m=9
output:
h=6 m=24
